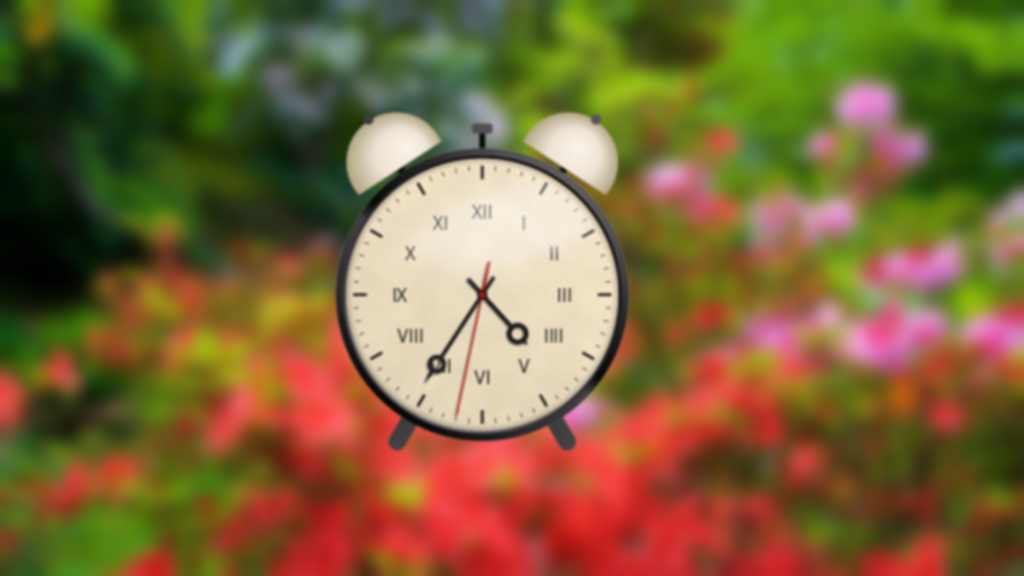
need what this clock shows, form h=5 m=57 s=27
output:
h=4 m=35 s=32
